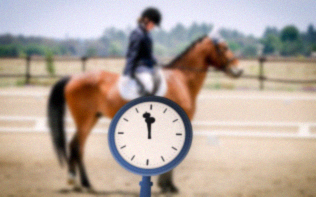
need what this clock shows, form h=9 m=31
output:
h=11 m=58
